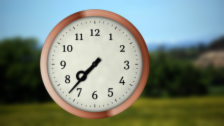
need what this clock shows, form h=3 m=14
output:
h=7 m=37
